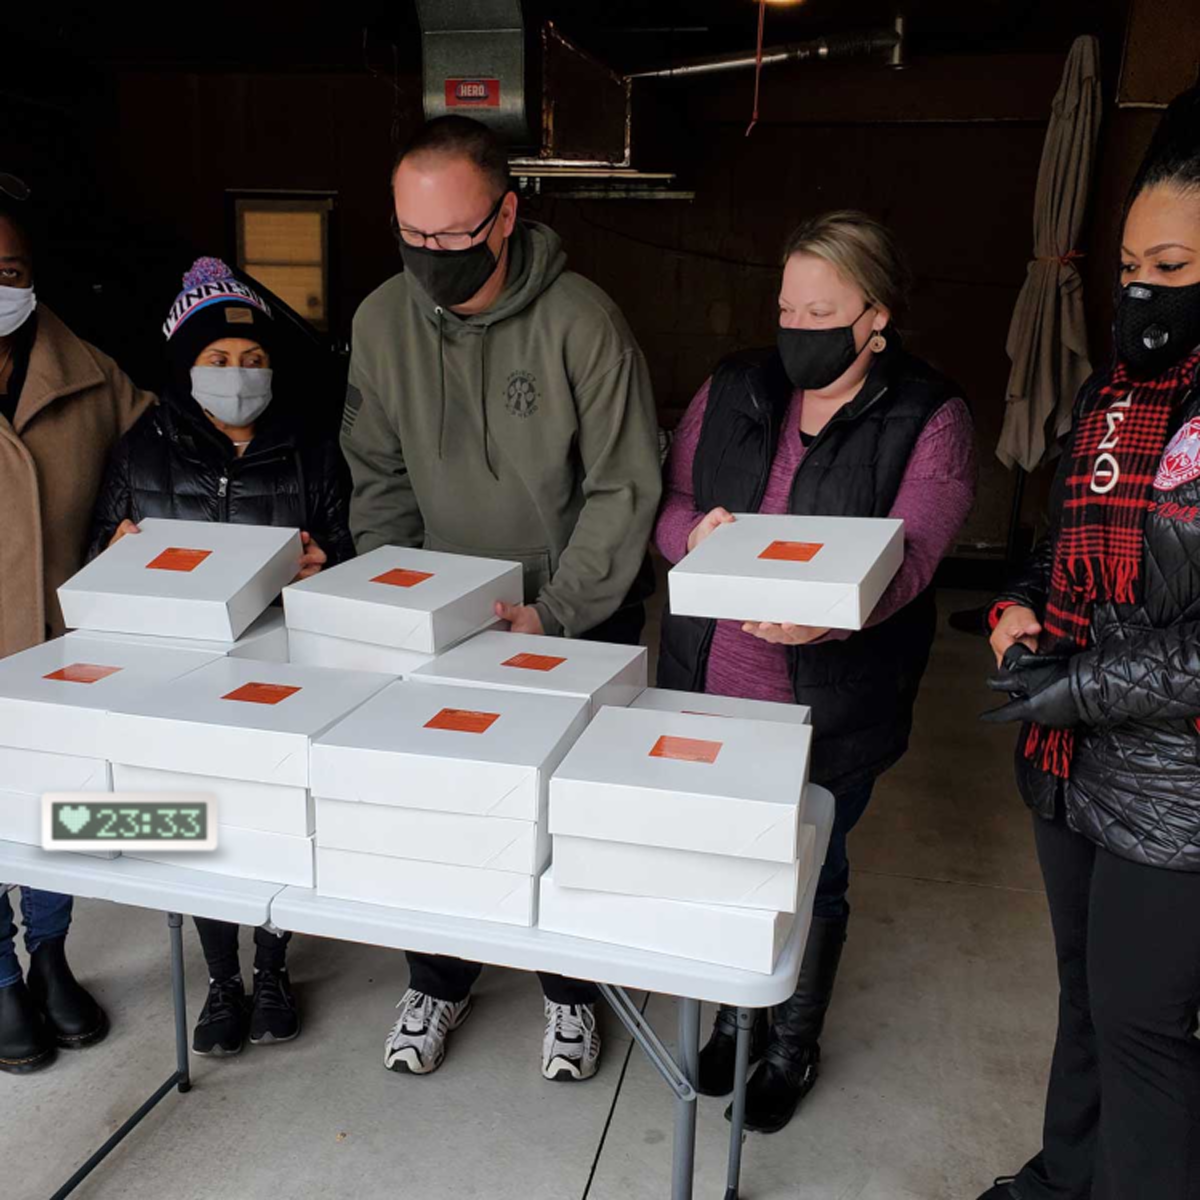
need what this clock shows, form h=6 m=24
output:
h=23 m=33
